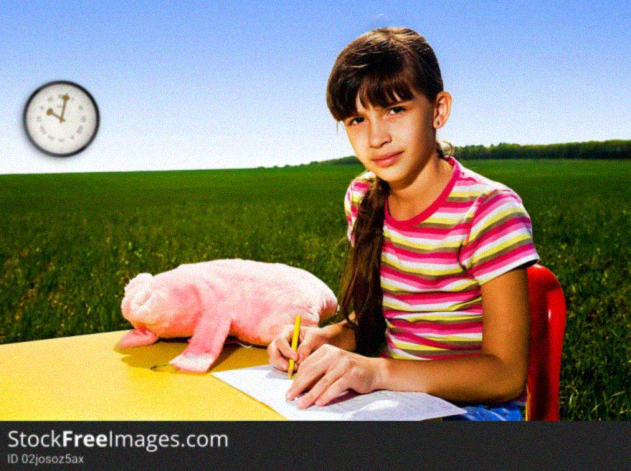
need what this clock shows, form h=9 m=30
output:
h=10 m=2
